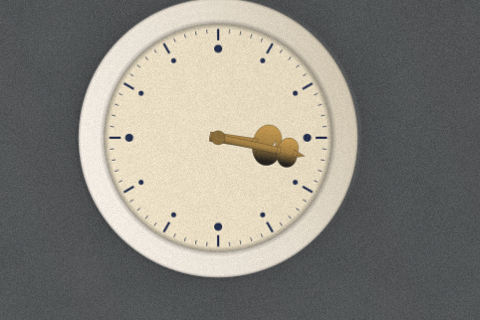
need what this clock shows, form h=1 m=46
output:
h=3 m=17
